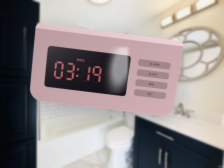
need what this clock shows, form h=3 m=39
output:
h=3 m=19
